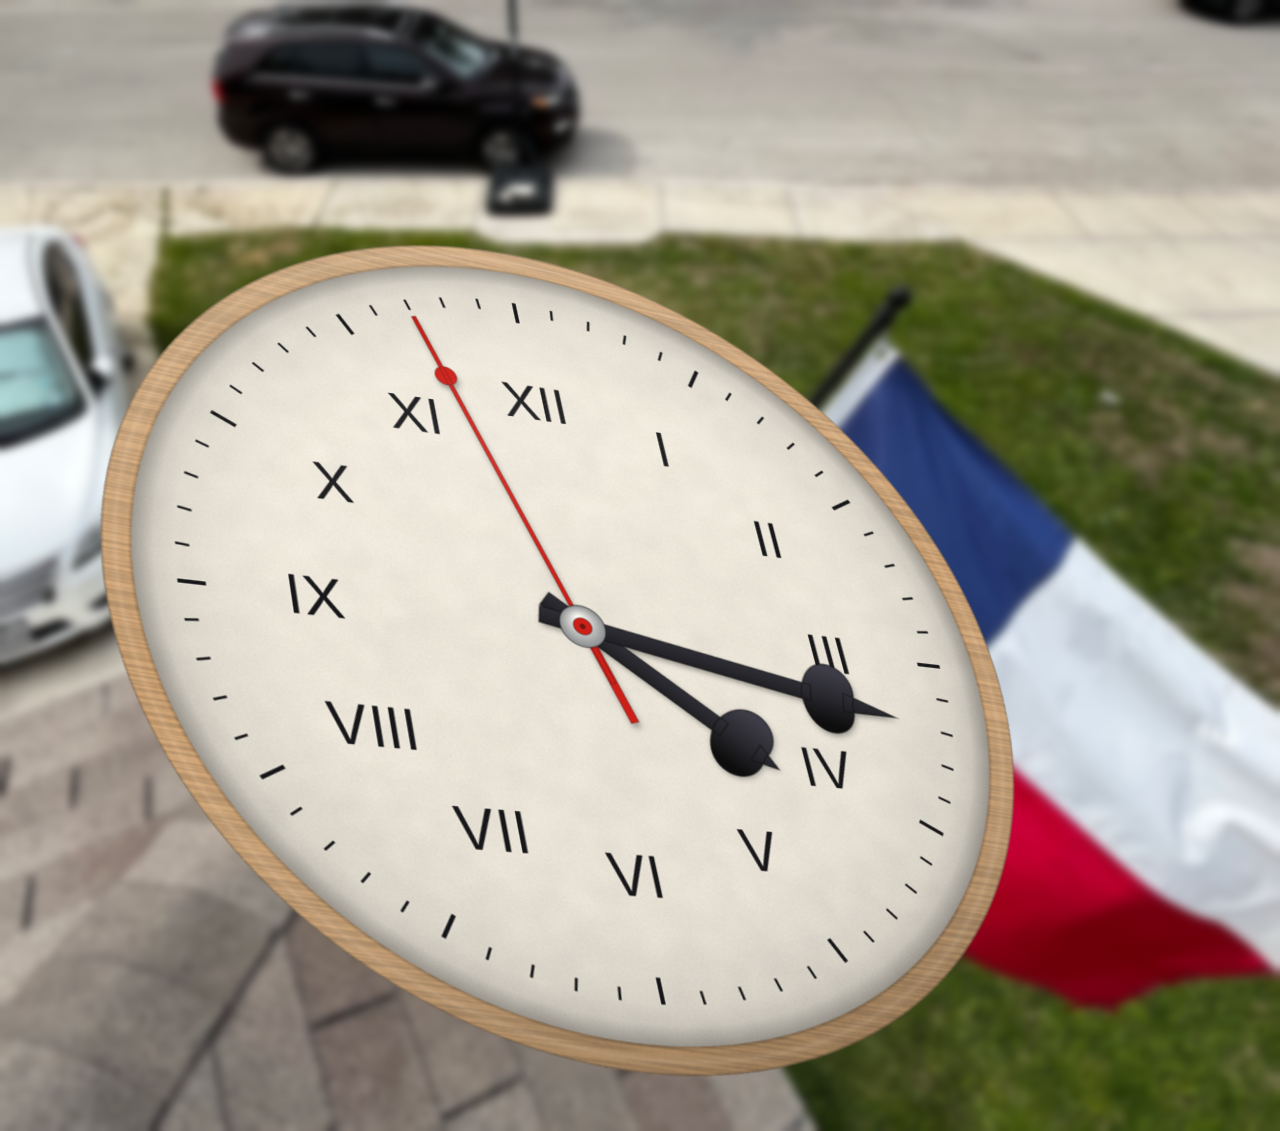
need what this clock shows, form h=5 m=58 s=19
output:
h=4 m=16 s=57
